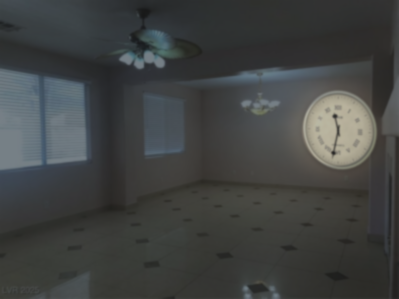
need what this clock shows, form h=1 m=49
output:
h=11 m=32
